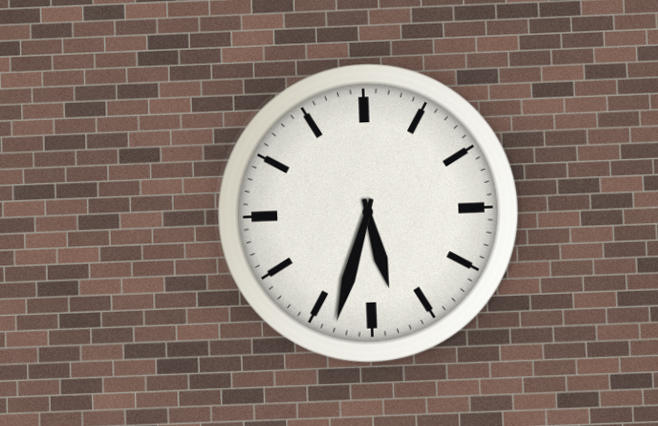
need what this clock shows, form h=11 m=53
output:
h=5 m=33
